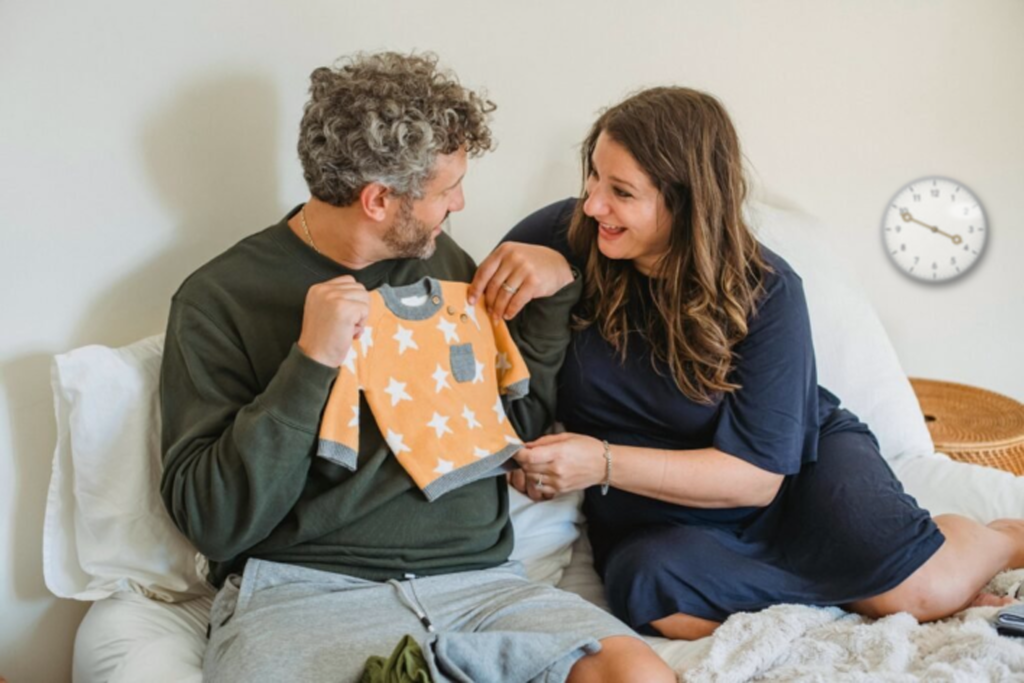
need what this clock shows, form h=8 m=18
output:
h=3 m=49
